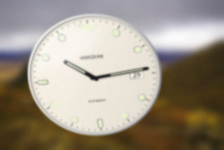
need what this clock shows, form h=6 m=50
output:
h=10 m=14
